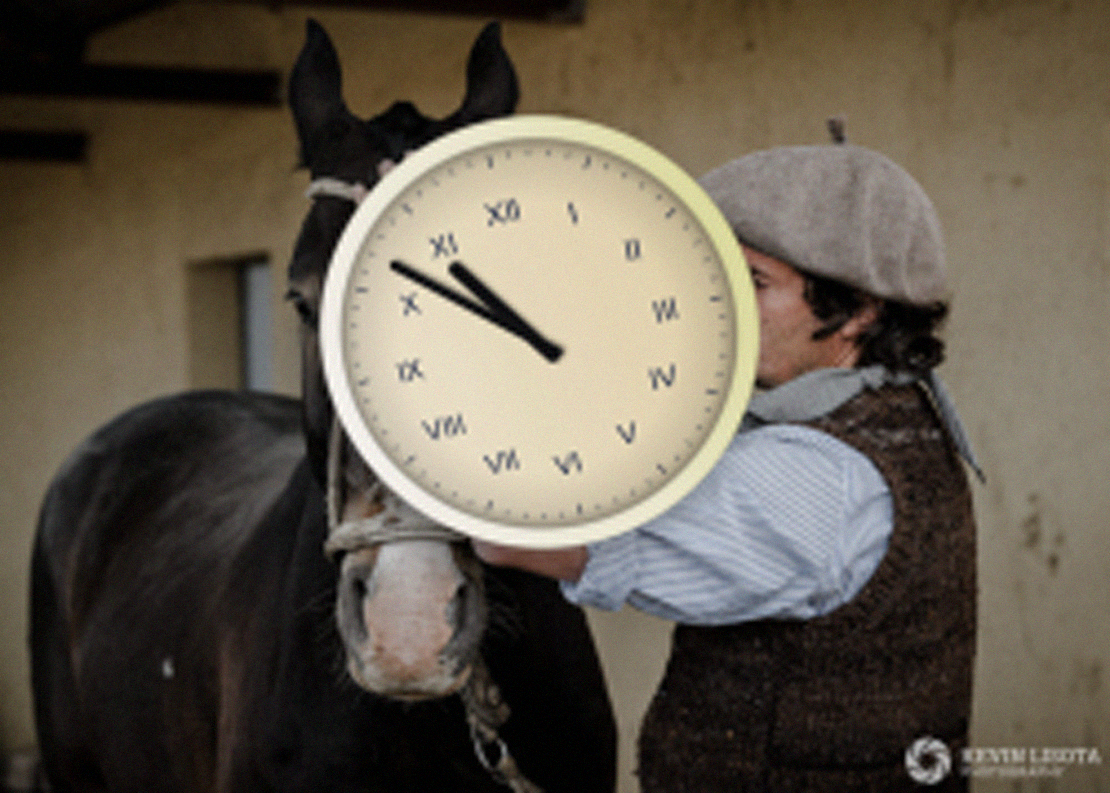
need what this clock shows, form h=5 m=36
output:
h=10 m=52
